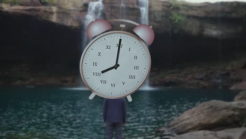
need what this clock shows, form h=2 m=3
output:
h=8 m=0
